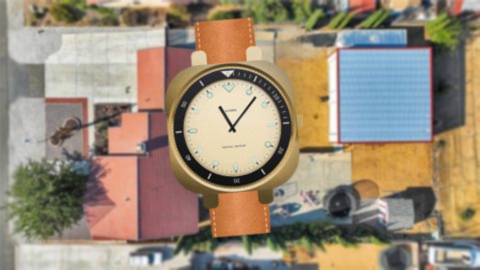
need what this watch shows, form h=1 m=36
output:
h=11 m=7
